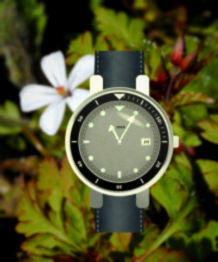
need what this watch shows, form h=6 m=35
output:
h=11 m=5
